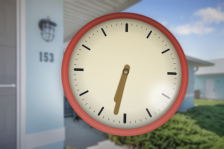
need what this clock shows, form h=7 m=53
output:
h=6 m=32
